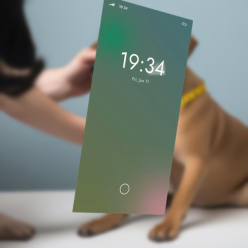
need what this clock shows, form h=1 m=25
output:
h=19 m=34
